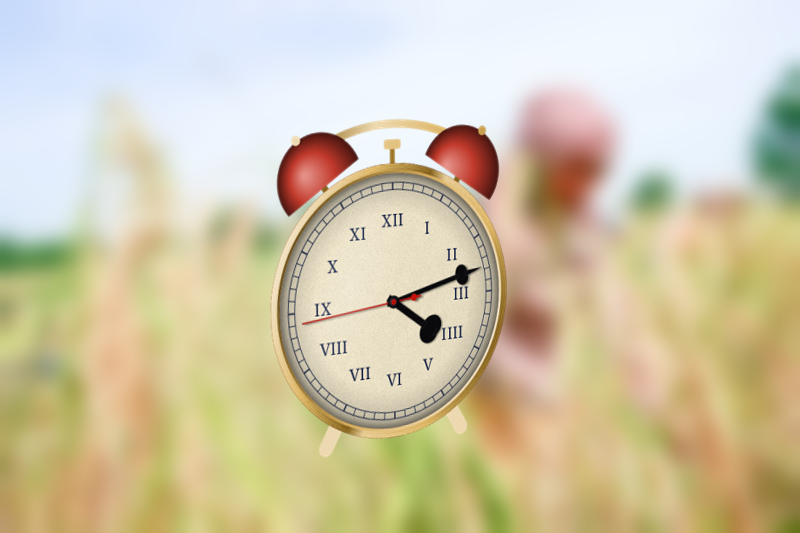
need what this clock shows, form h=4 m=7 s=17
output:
h=4 m=12 s=44
